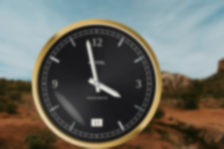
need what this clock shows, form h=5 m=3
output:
h=3 m=58
